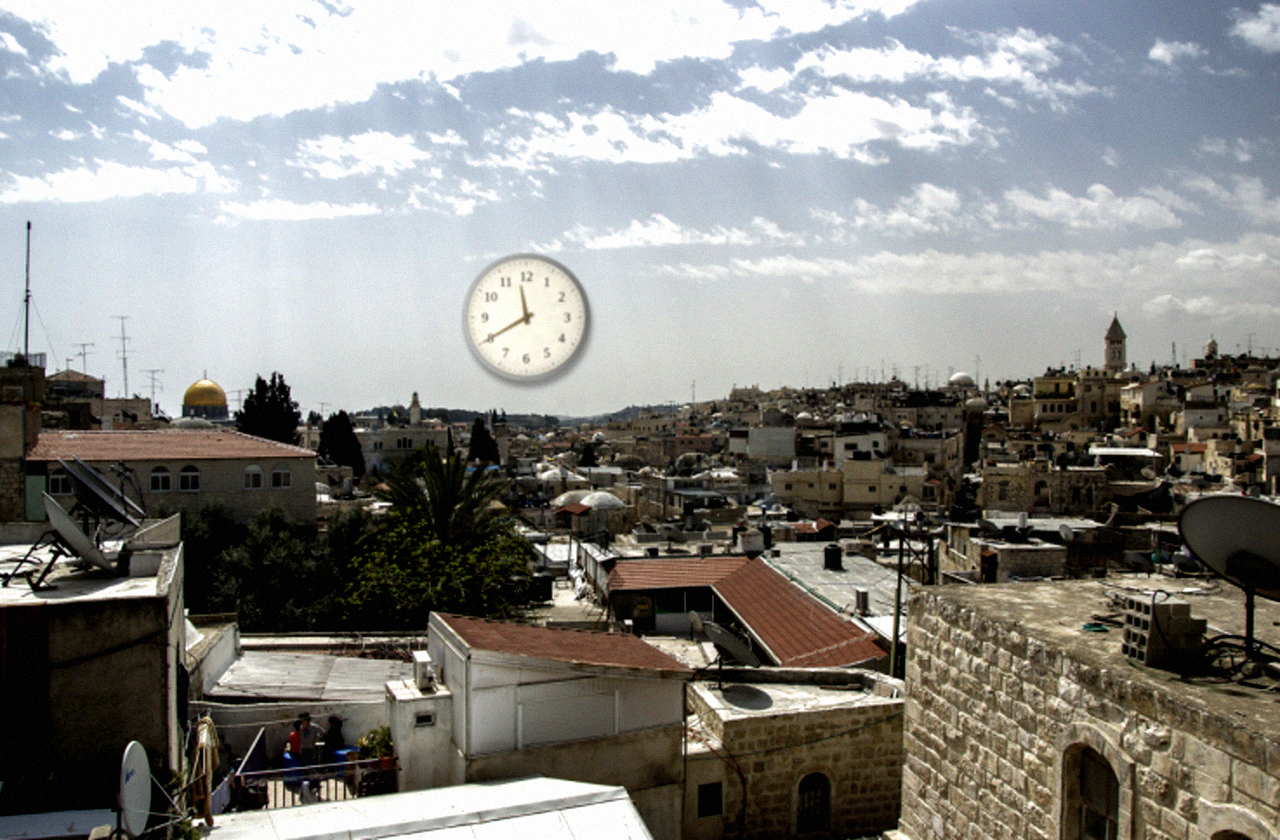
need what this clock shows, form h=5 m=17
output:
h=11 m=40
